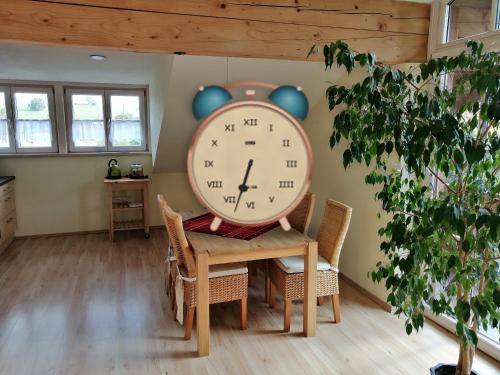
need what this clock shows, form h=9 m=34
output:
h=6 m=33
